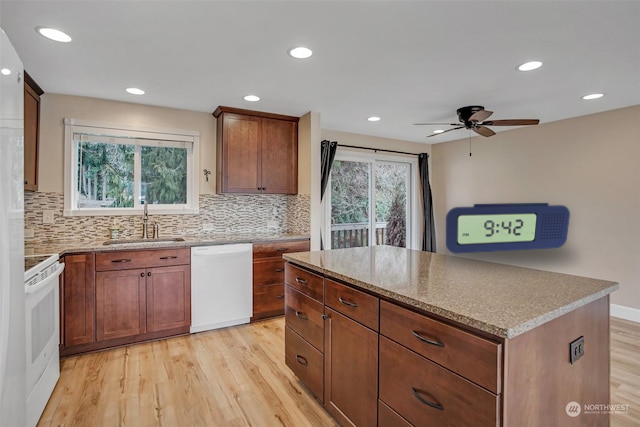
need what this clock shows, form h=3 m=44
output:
h=9 m=42
